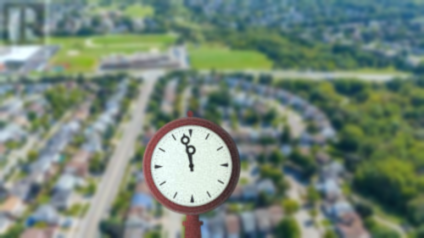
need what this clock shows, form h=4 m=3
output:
h=11 m=58
